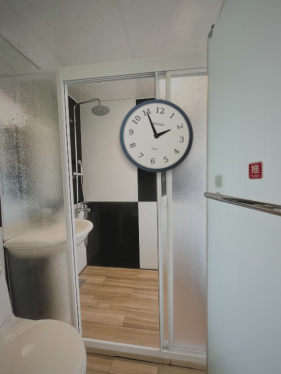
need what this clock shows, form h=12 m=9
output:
h=1 m=55
